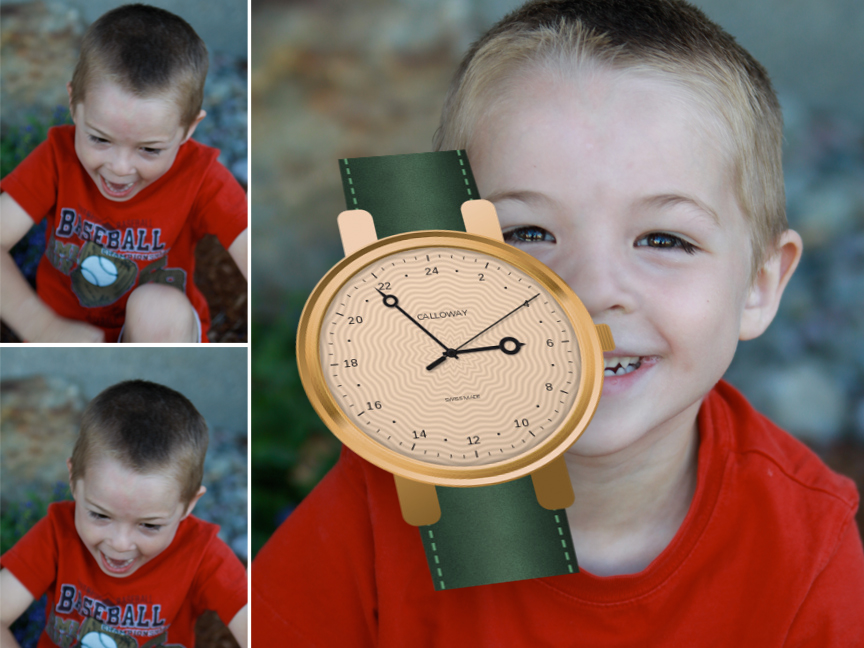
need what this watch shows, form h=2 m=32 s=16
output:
h=5 m=54 s=10
